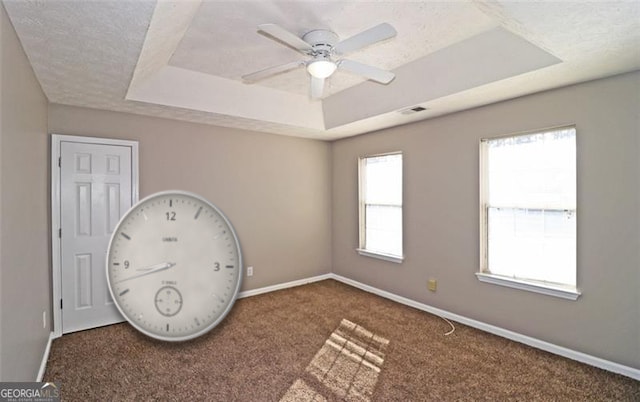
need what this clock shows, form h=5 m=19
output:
h=8 m=42
